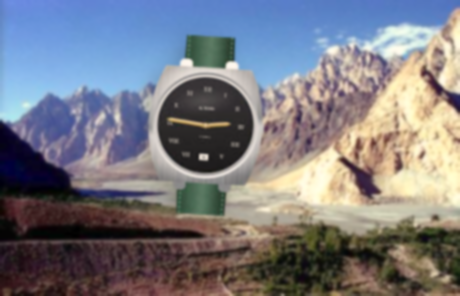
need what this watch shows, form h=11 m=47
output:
h=2 m=46
